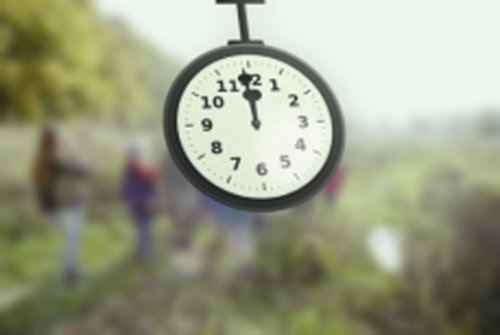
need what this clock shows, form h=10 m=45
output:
h=11 m=59
